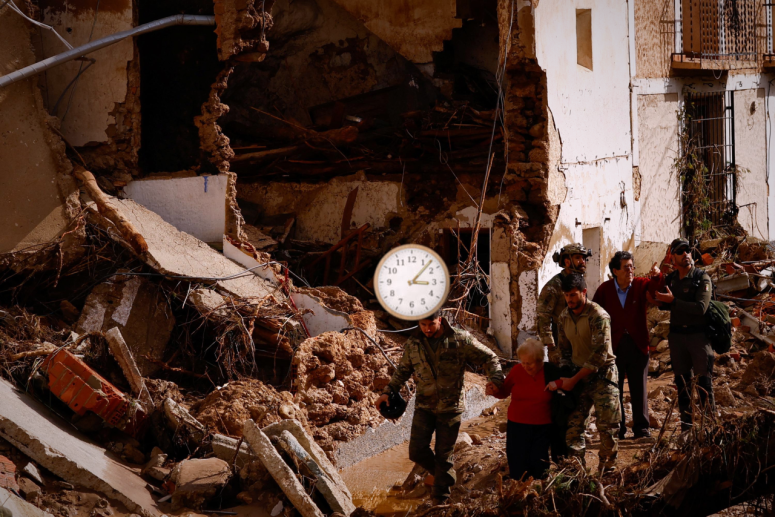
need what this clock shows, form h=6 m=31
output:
h=3 m=7
